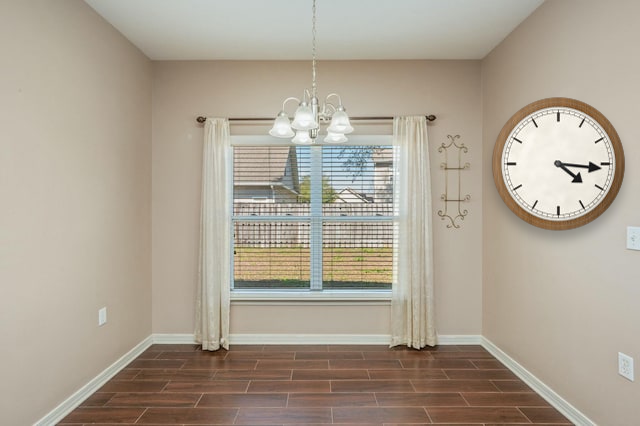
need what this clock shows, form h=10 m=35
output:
h=4 m=16
